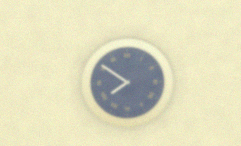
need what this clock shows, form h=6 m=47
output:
h=7 m=51
